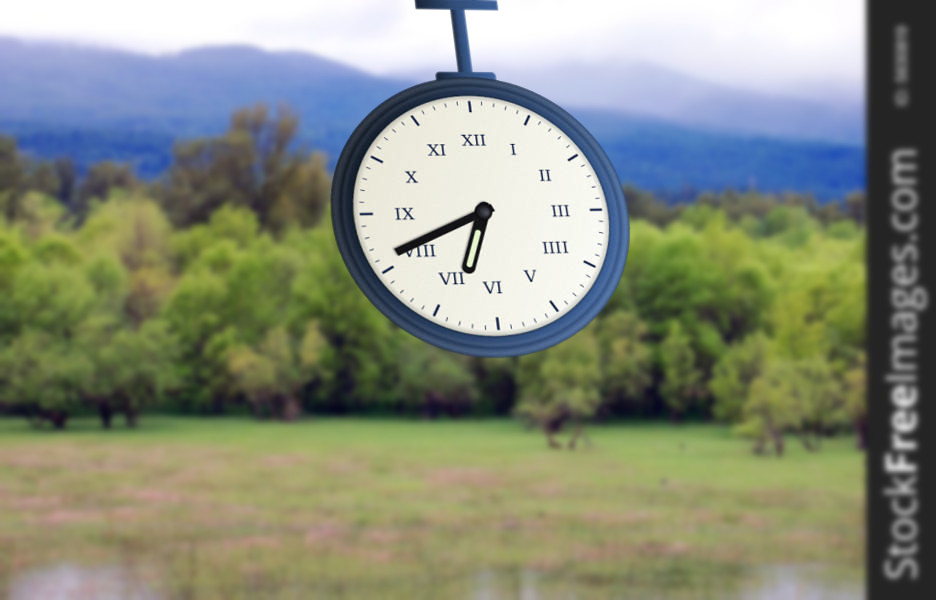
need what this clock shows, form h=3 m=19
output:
h=6 m=41
